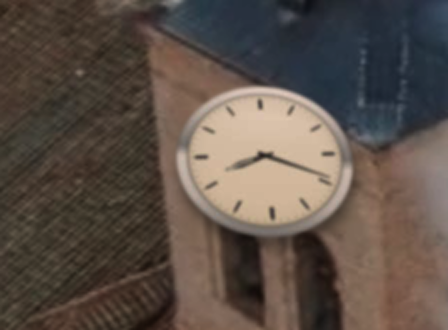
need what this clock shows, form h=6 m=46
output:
h=8 m=19
